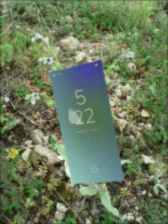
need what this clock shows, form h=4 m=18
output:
h=5 m=22
